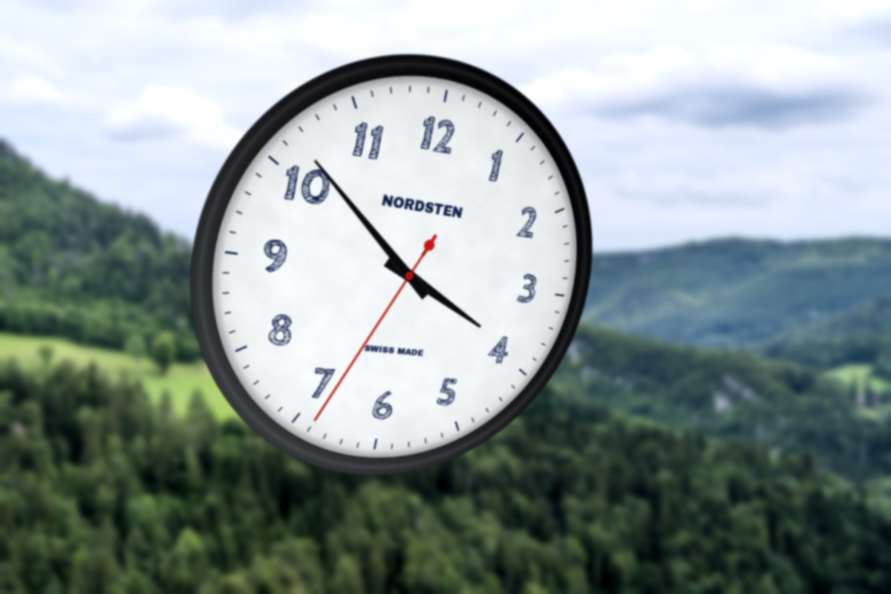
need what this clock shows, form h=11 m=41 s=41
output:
h=3 m=51 s=34
